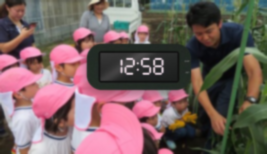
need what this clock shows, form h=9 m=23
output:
h=12 m=58
